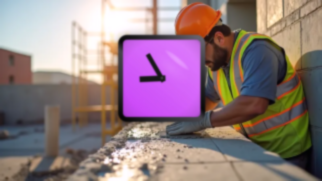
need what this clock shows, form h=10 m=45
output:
h=8 m=55
